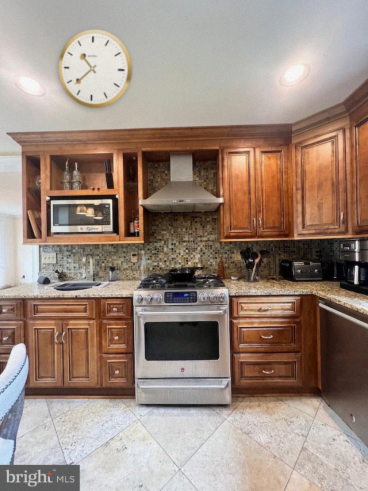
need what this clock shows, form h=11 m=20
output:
h=10 m=38
